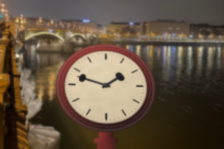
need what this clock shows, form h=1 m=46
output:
h=1 m=48
